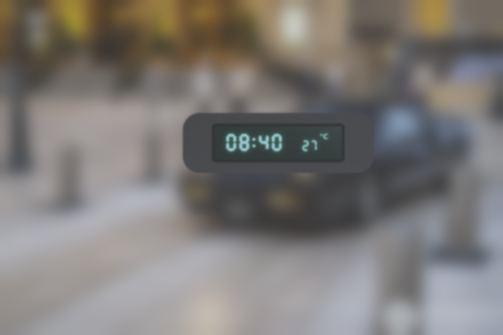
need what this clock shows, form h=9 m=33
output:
h=8 m=40
